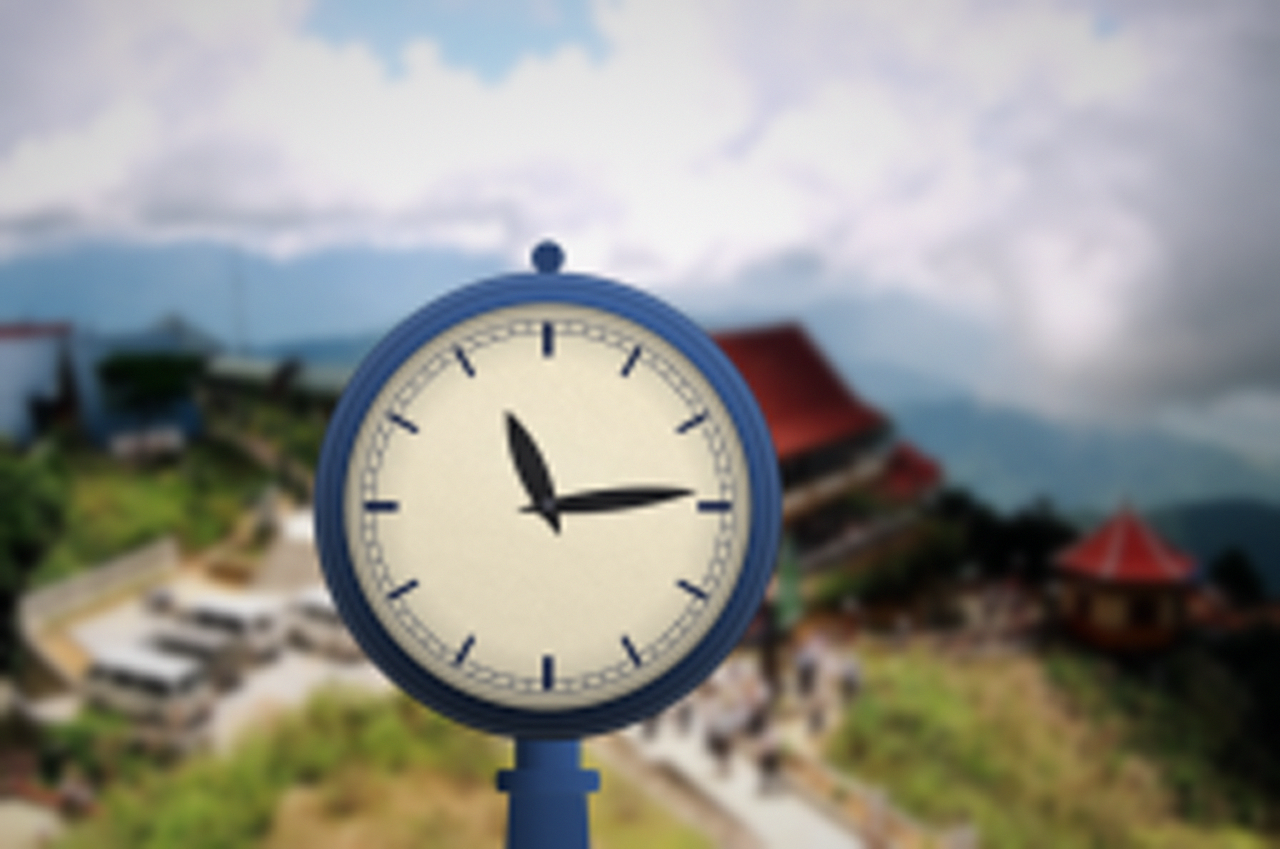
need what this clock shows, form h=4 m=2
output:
h=11 m=14
